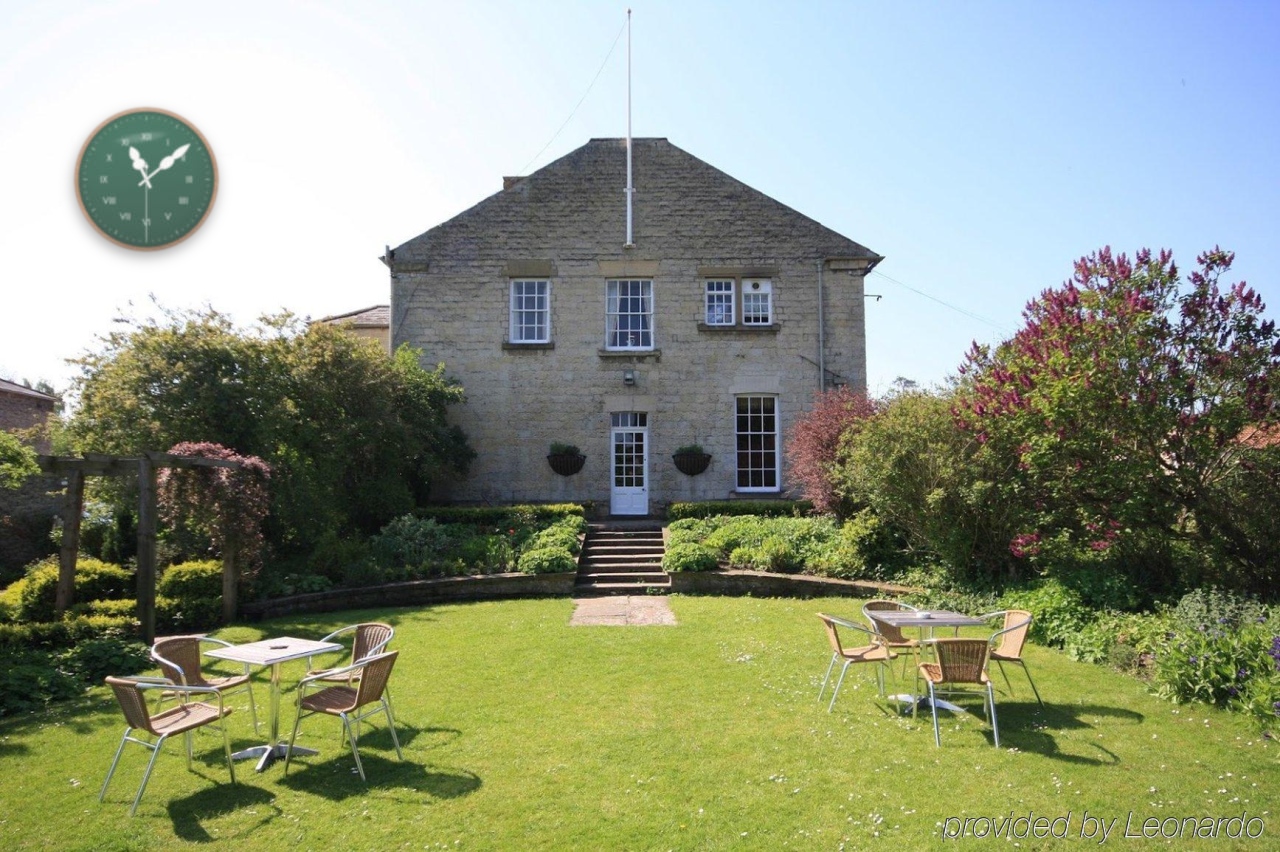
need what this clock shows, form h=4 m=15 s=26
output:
h=11 m=8 s=30
